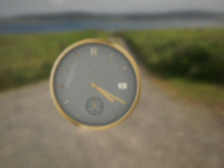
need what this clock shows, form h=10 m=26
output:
h=4 m=20
